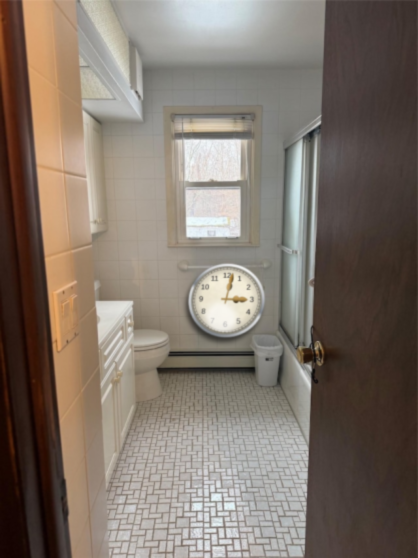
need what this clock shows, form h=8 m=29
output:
h=3 m=2
